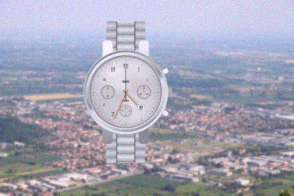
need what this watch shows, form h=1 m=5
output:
h=4 m=34
